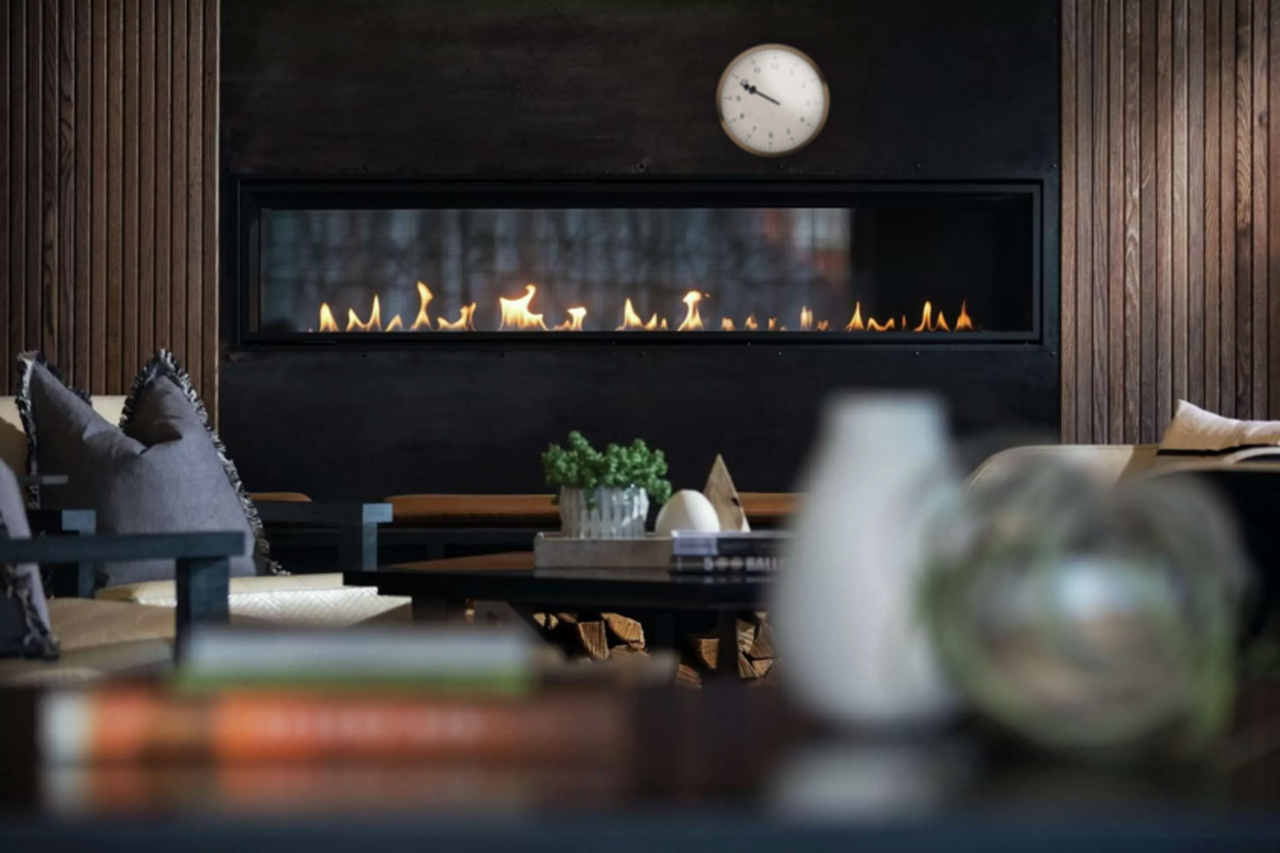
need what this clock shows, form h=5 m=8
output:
h=9 m=49
